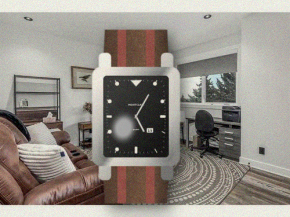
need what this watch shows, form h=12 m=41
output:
h=5 m=5
